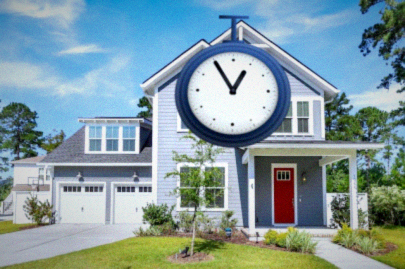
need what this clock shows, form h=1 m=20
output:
h=12 m=55
